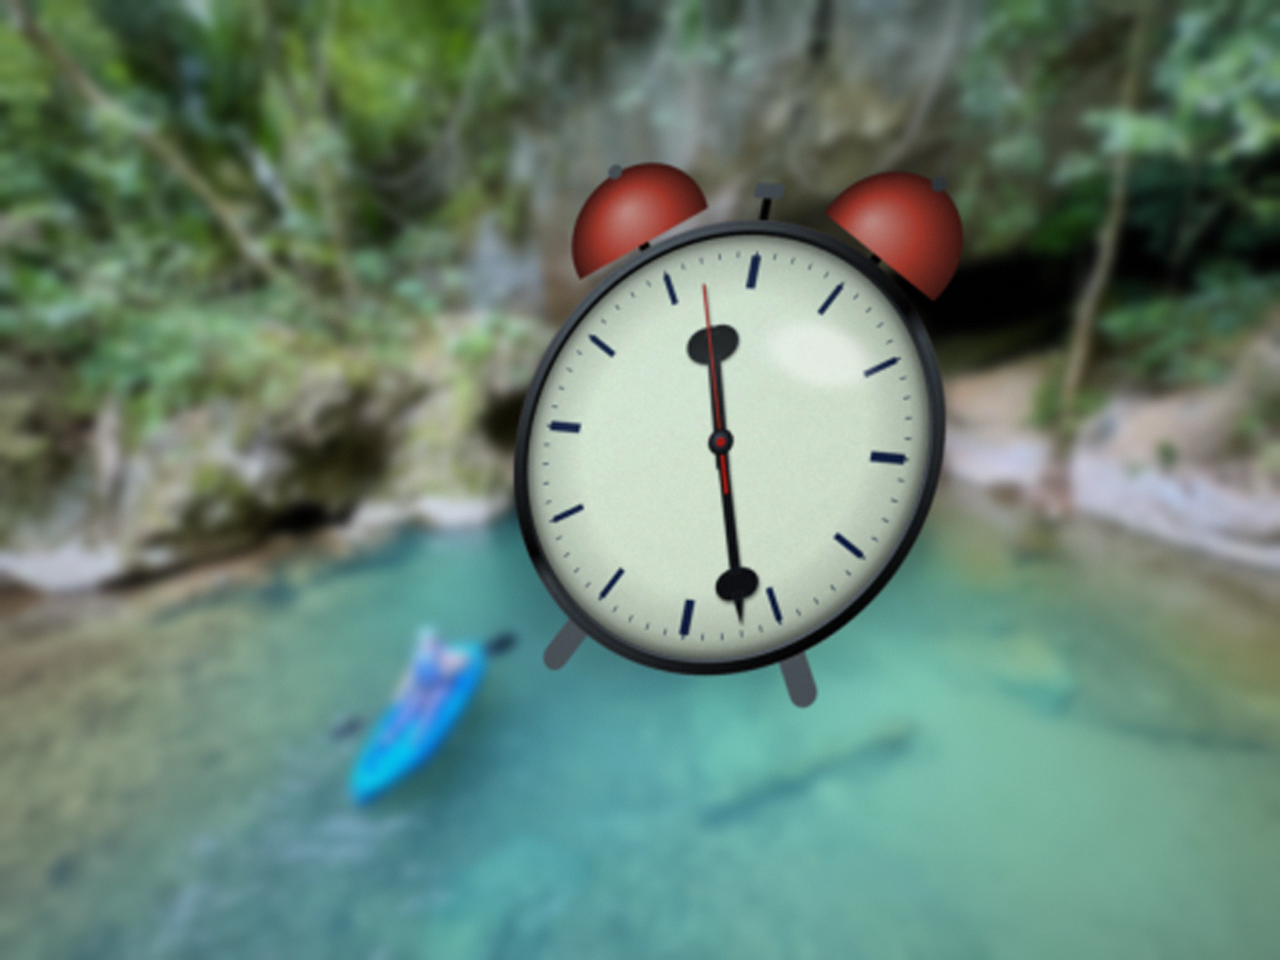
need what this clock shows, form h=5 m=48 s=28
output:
h=11 m=26 s=57
